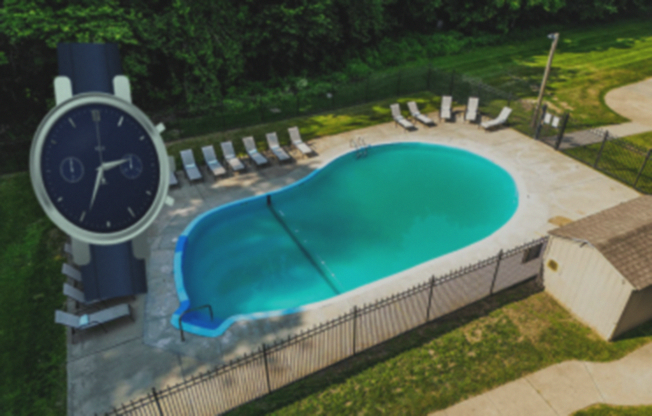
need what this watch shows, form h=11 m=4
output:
h=2 m=34
